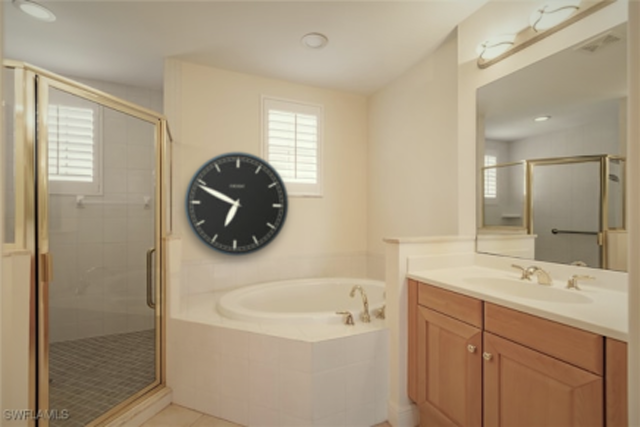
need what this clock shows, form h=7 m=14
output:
h=6 m=49
